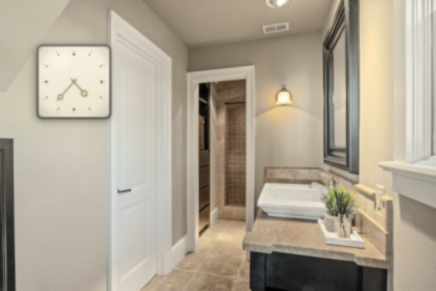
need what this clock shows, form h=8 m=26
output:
h=4 m=37
